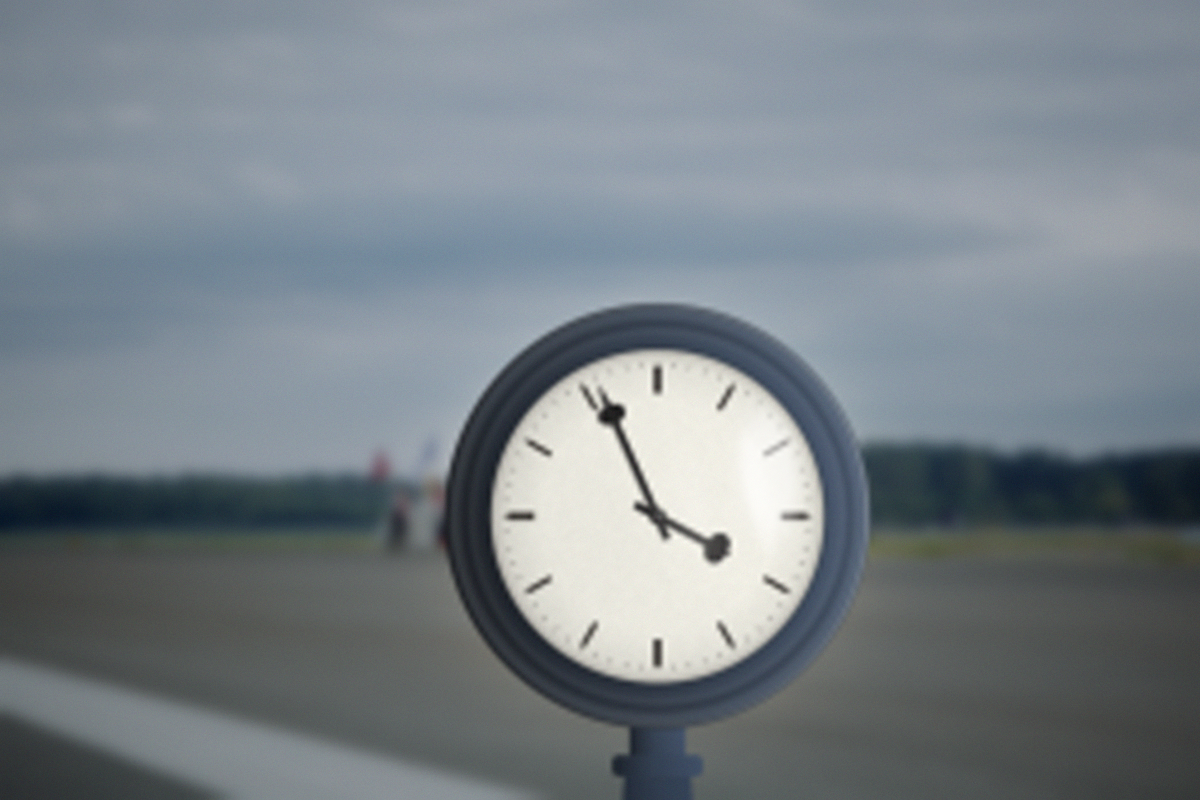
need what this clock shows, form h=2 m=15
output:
h=3 m=56
